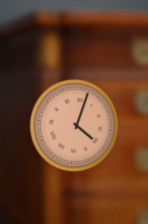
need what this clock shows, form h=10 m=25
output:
h=4 m=2
